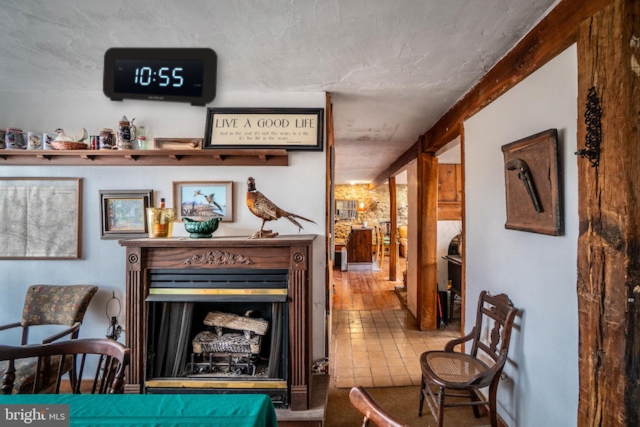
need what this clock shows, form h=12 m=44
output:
h=10 m=55
